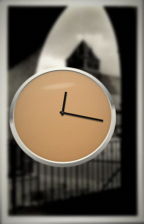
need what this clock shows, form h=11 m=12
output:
h=12 m=17
